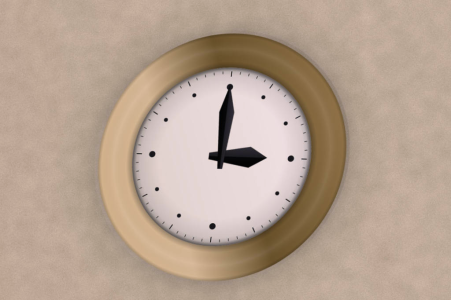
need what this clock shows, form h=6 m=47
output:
h=3 m=0
